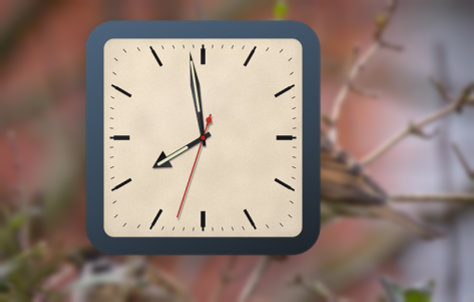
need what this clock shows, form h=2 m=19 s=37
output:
h=7 m=58 s=33
